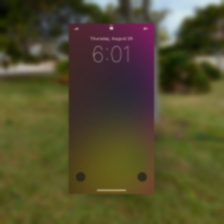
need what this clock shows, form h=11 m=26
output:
h=6 m=1
